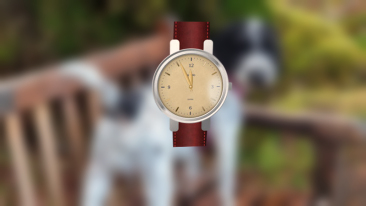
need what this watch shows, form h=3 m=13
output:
h=11 m=56
